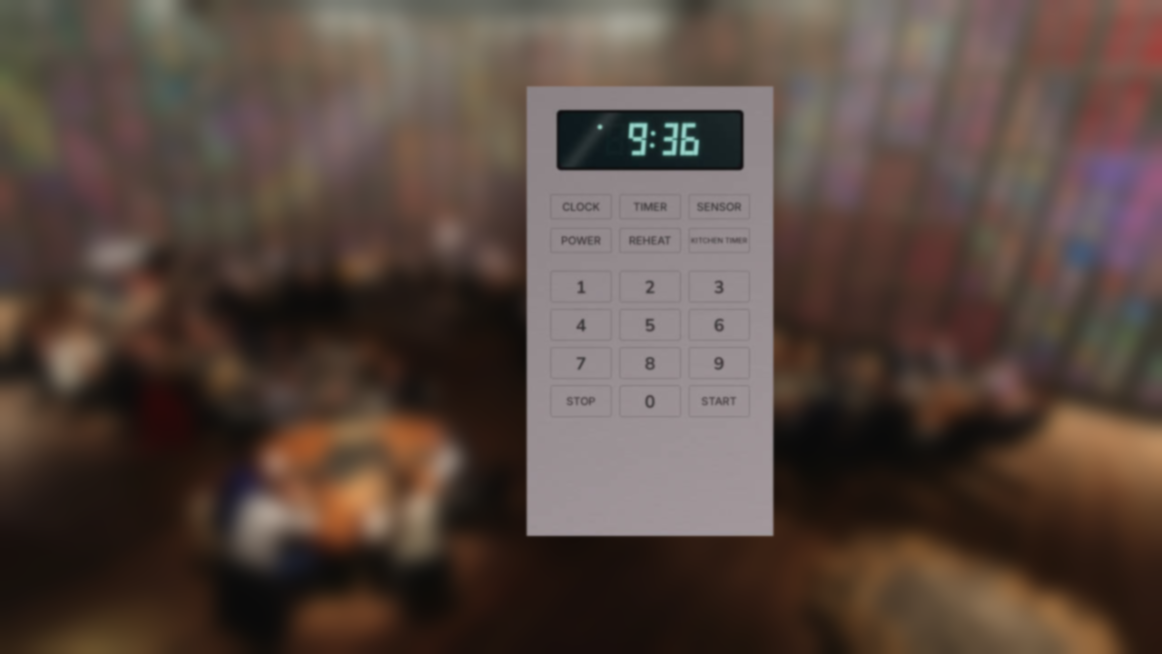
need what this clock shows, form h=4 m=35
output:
h=9 m=36
